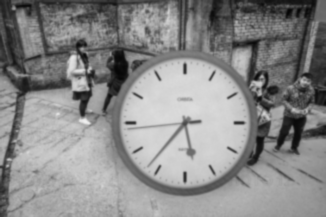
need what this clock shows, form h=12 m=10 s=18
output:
h=5 m=36 s=44
